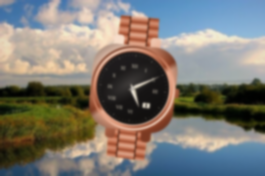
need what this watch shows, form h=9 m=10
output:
h=5 m=10
